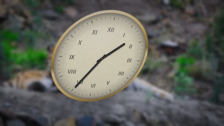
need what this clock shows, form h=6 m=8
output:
h=1 m=35
